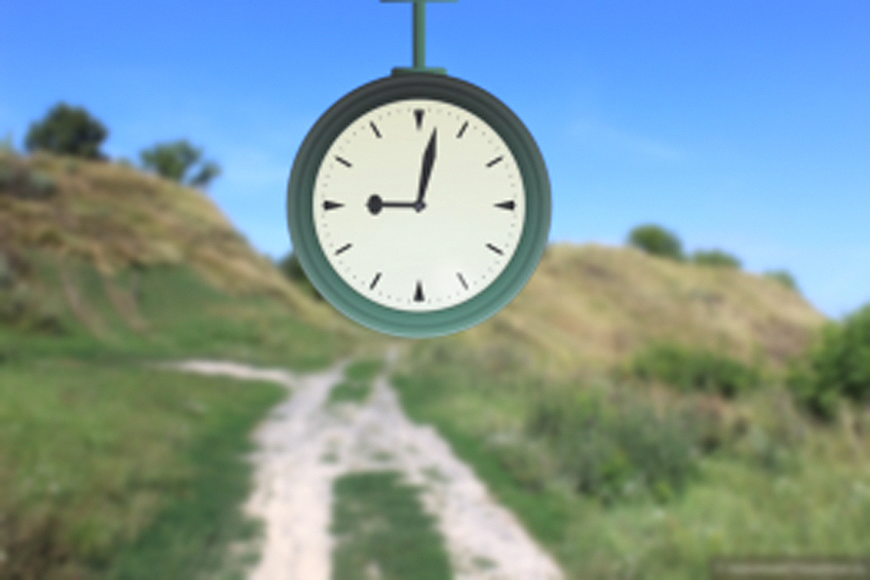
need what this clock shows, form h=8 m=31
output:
h=9 m=2
